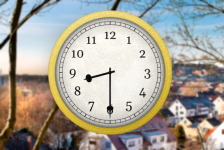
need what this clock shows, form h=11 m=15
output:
h=8 m=30
